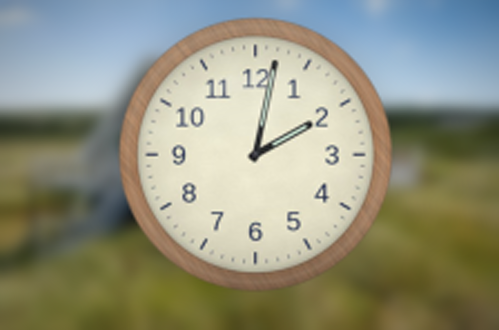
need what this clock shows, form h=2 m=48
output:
h=2 m=2
